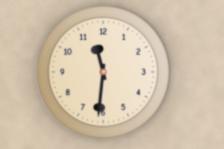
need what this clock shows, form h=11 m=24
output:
h=11 m=31
